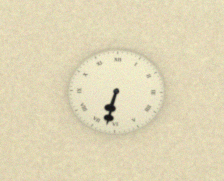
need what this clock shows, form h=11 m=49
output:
h=6 m=32
